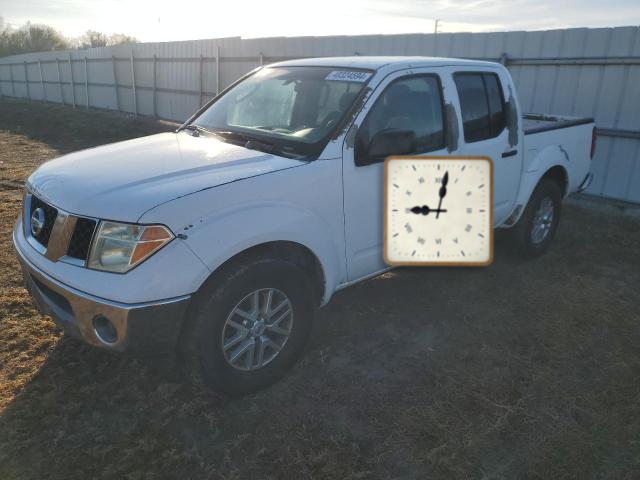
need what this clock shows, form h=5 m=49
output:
h=9 m=2
